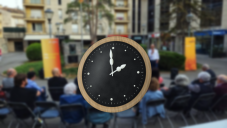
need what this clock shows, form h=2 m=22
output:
h=1 m=59
